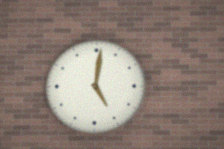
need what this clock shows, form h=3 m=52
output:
h=5 m=1
